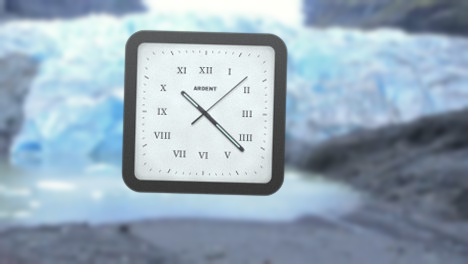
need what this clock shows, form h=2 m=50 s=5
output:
h=10 m=22 s=8
